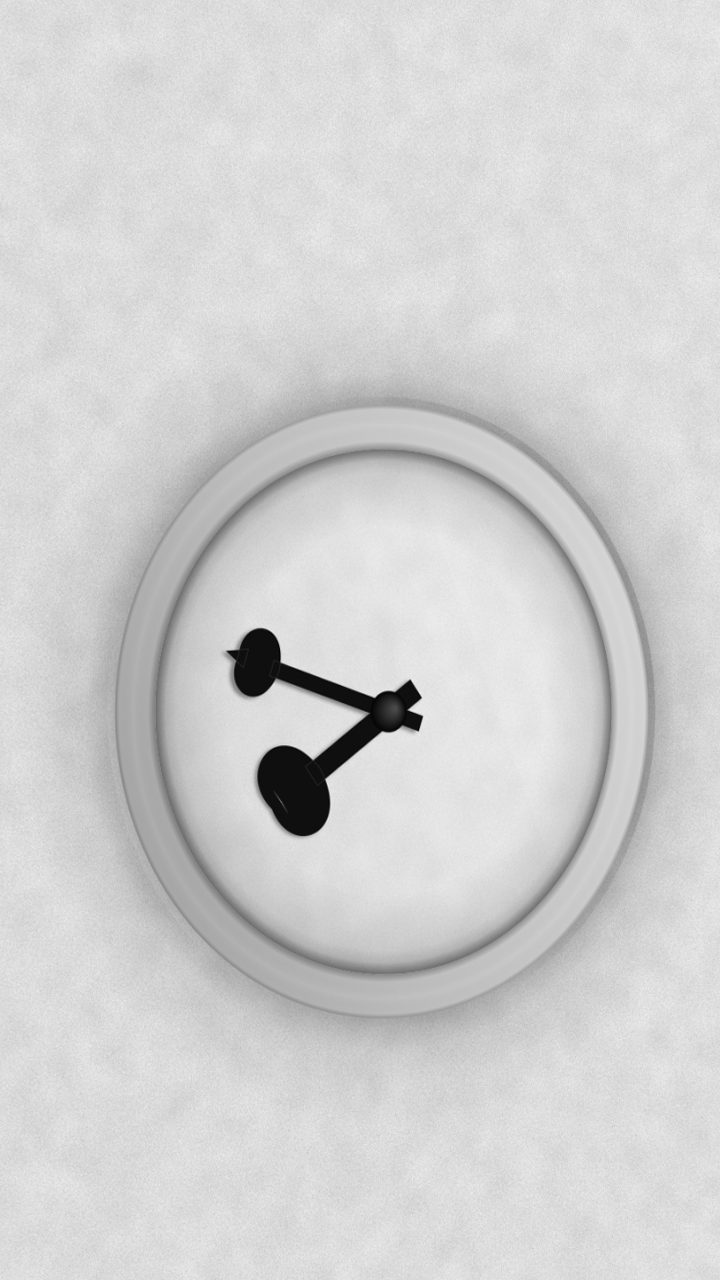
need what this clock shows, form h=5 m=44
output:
h=7 m=48
